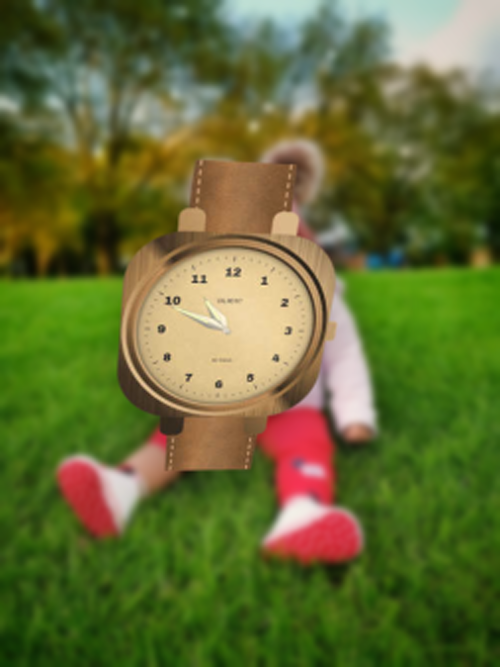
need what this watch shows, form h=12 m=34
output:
h=10 m=49
